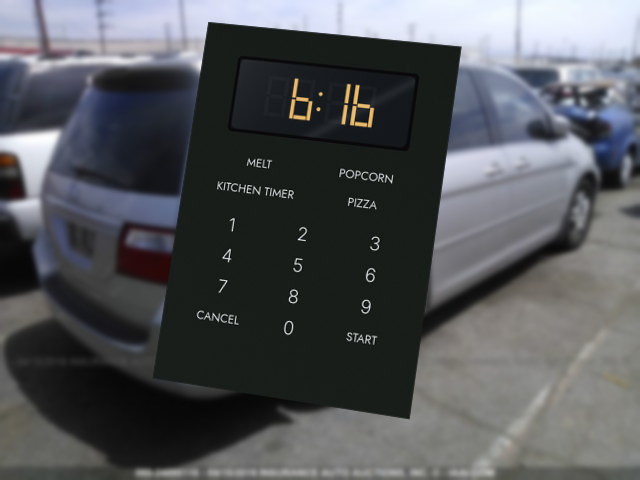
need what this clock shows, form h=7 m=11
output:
h=6 m=16
